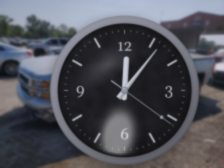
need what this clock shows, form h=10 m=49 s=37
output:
h=12 m=6 s=21
